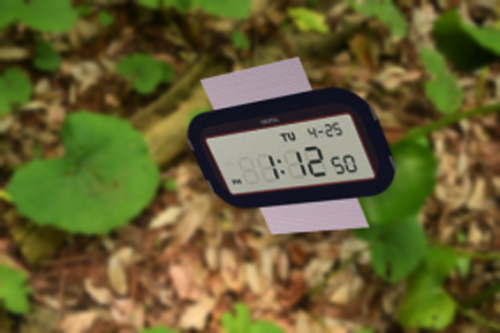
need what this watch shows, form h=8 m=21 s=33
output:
h=1 m=12 s=50
